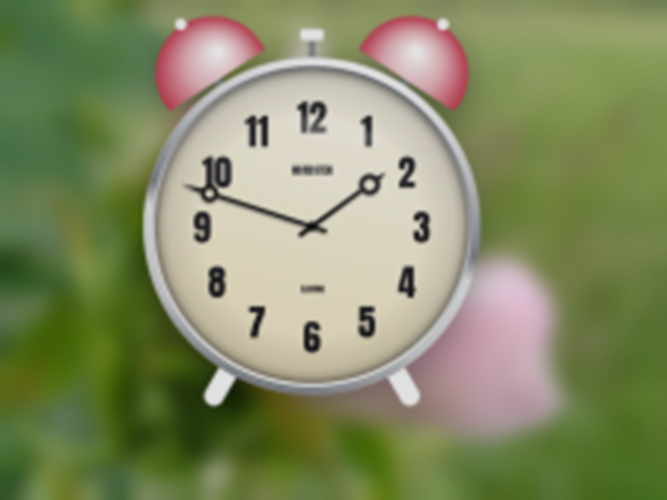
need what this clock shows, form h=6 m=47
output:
h=1 m=48
